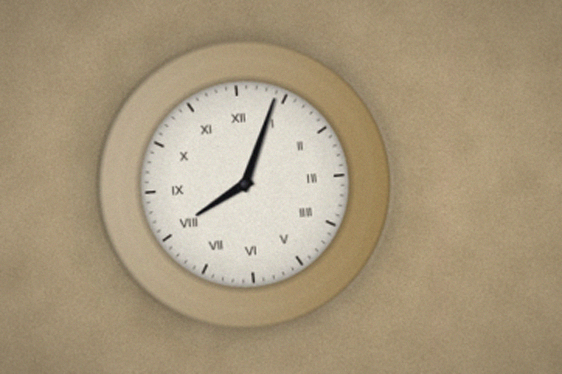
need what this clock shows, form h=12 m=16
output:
h=8 m=4
